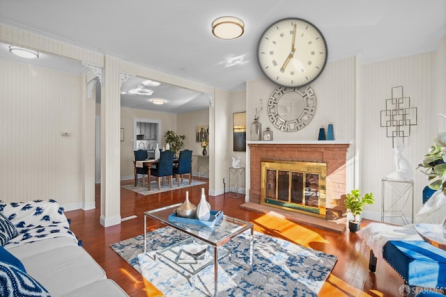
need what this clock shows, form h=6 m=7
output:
h=7 m=1
